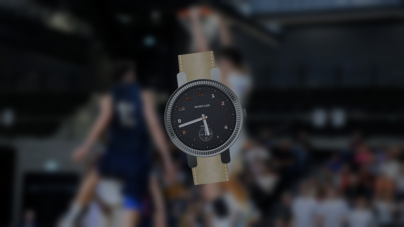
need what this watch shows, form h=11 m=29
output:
h=5 m=43
